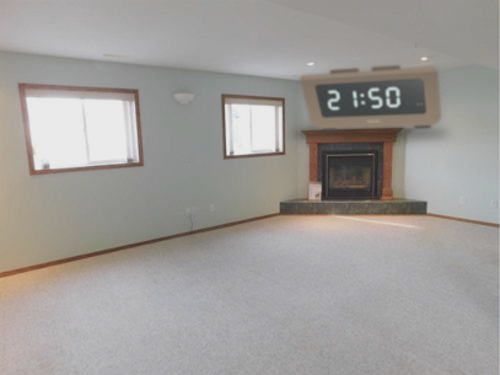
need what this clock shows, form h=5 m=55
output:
h=21 m=50
